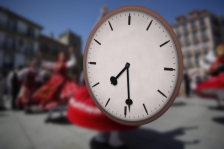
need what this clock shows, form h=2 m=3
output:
h=7 m=29
